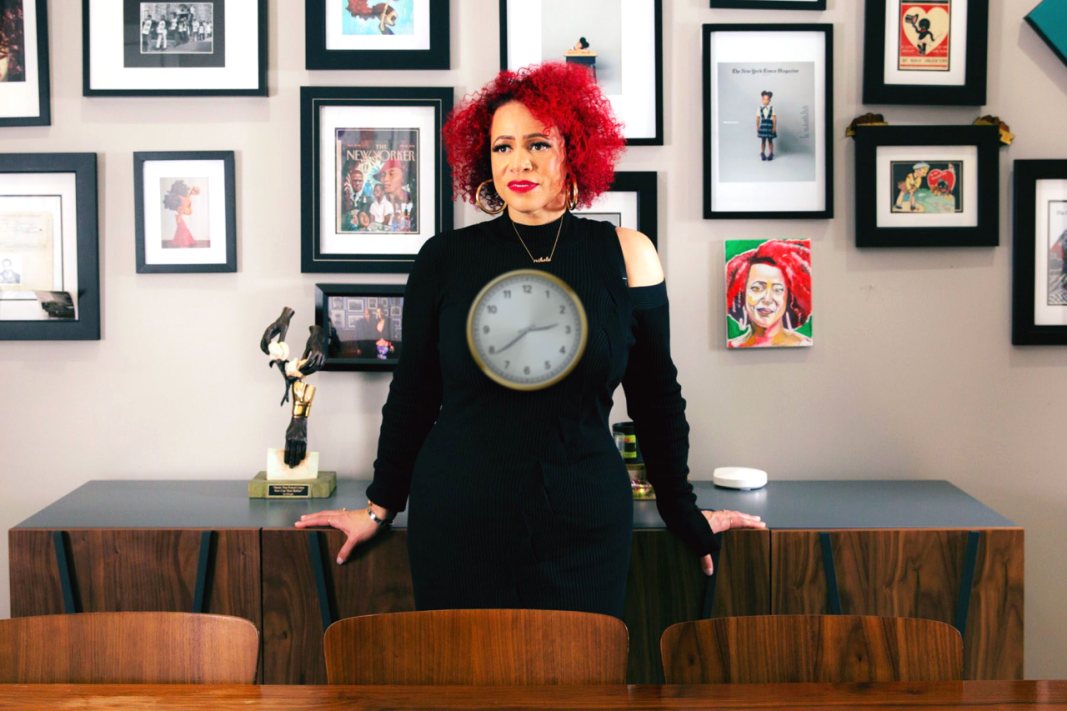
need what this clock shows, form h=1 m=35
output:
h=2 m=39
